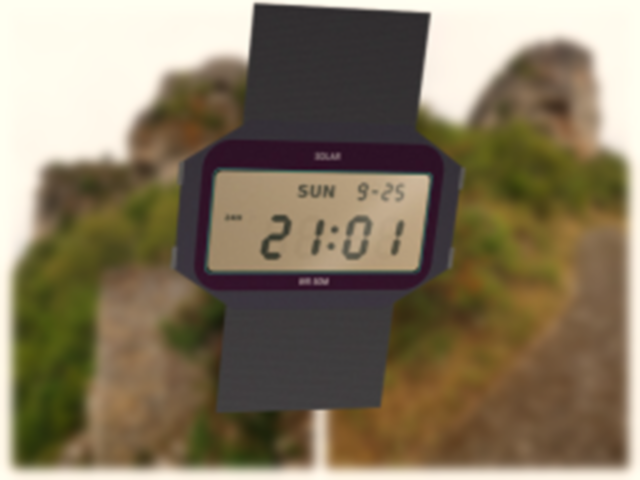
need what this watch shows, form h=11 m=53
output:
h=21 m=1
